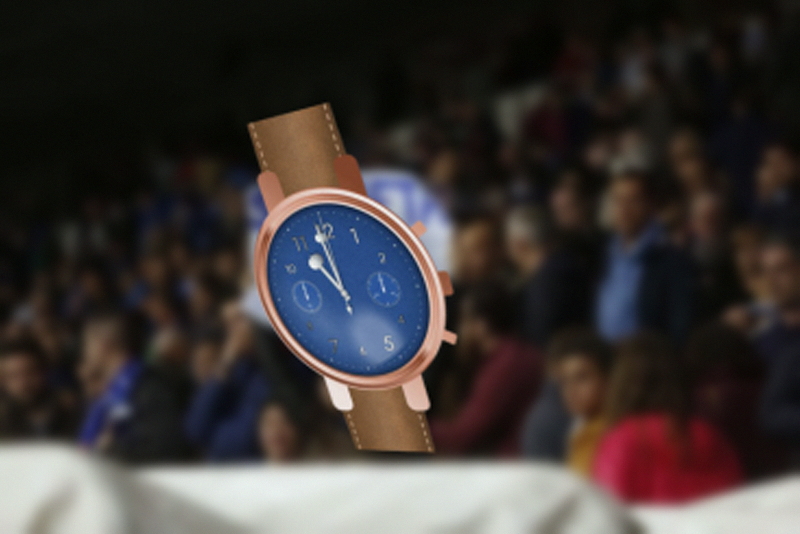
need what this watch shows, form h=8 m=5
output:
h=10 m=59
